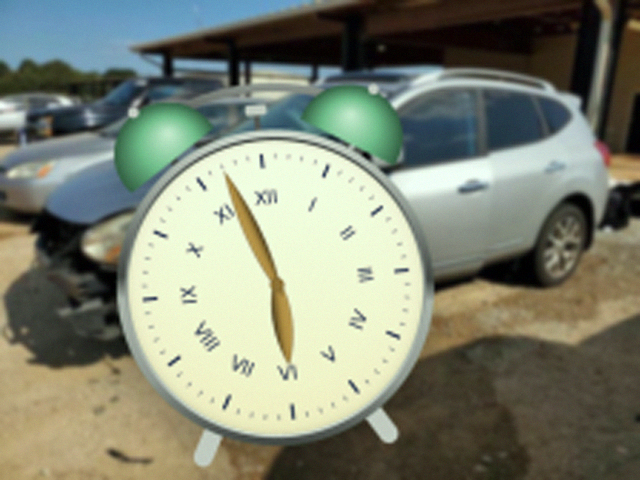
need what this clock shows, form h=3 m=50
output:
h=5 m=57
